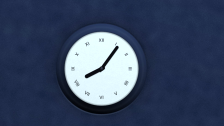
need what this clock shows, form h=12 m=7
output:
h=8 m=6
